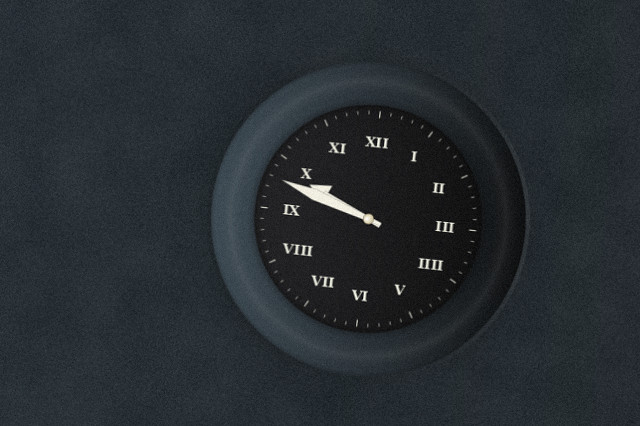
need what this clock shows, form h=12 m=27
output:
h=9 m=48
